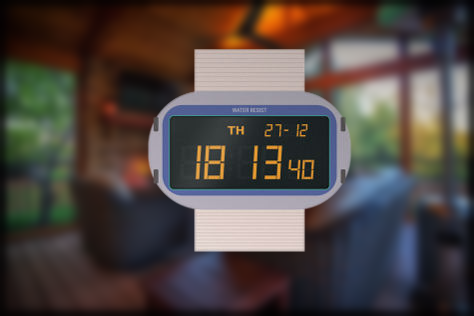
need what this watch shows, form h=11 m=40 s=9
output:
h=18 m=13 s=40
